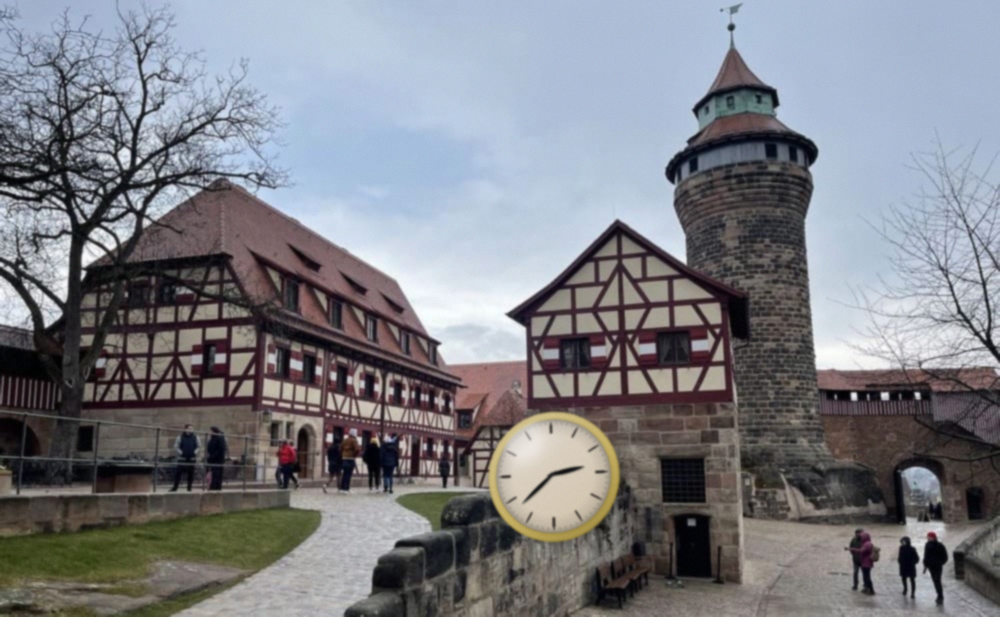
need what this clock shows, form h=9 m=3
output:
h=2 m=38
